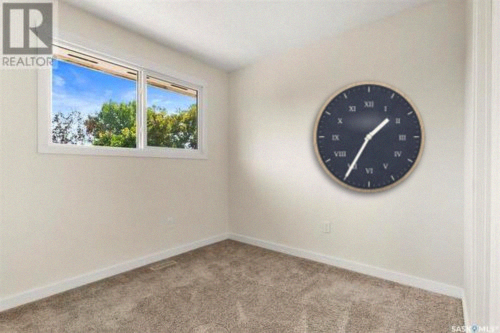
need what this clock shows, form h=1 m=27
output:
h=1 m=35
